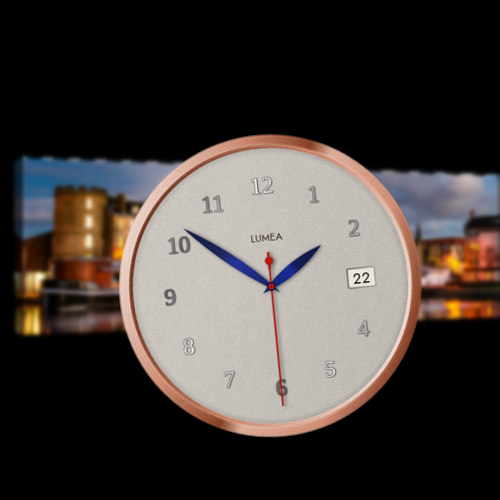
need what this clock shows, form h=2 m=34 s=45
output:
h=1 m=51 s=30
